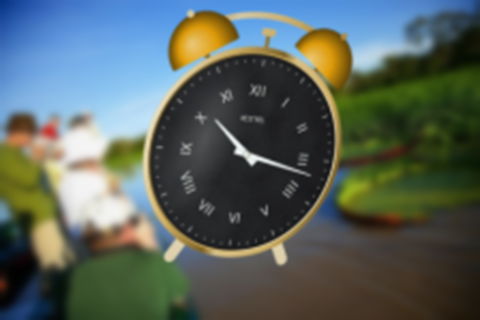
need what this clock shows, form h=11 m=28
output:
h=10 m=17
